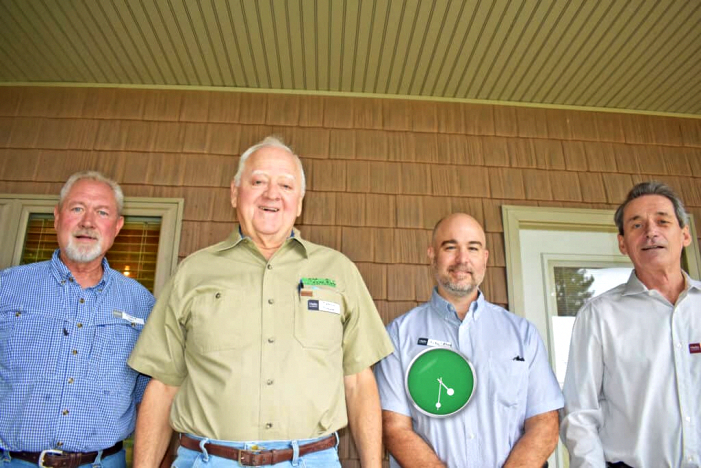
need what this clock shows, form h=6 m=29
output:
h=4 m=31
